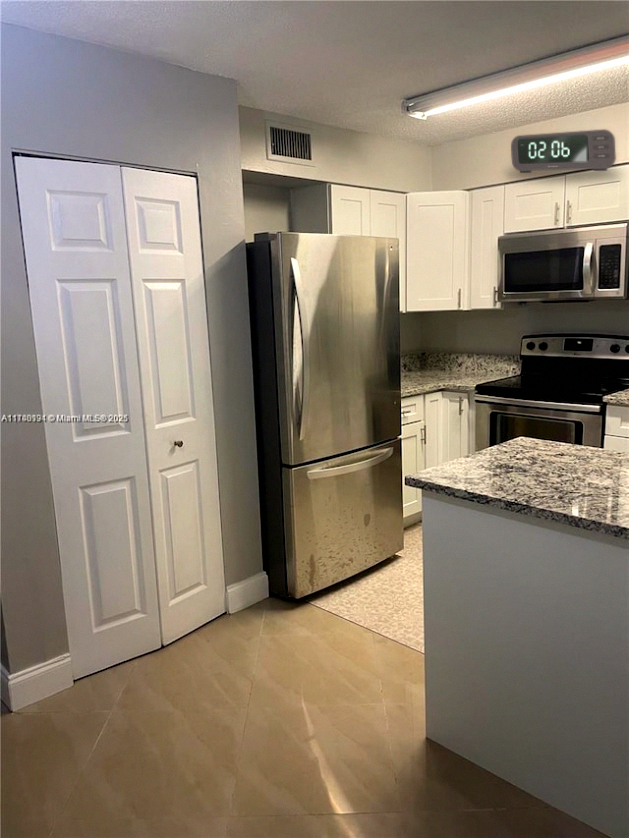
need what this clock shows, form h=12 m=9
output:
h=2 m=6
